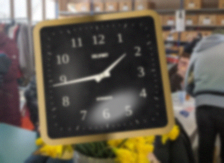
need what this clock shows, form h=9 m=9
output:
h=1 m=44
